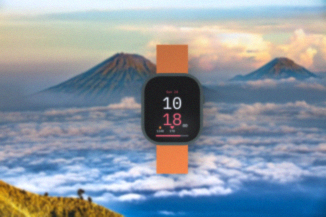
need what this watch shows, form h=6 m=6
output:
h=10 m=18
